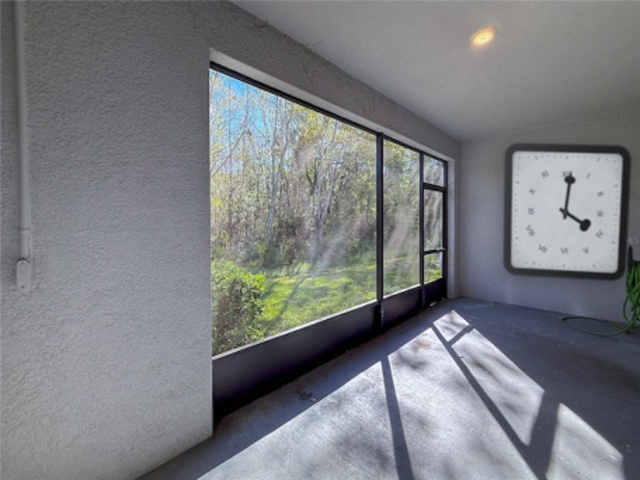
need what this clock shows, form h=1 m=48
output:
h=4 m=1
